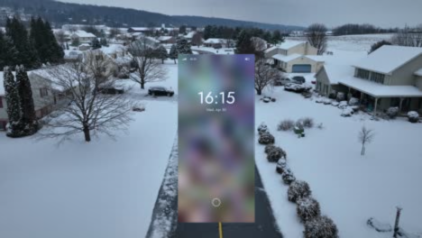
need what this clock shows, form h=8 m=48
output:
h=16 m=15
